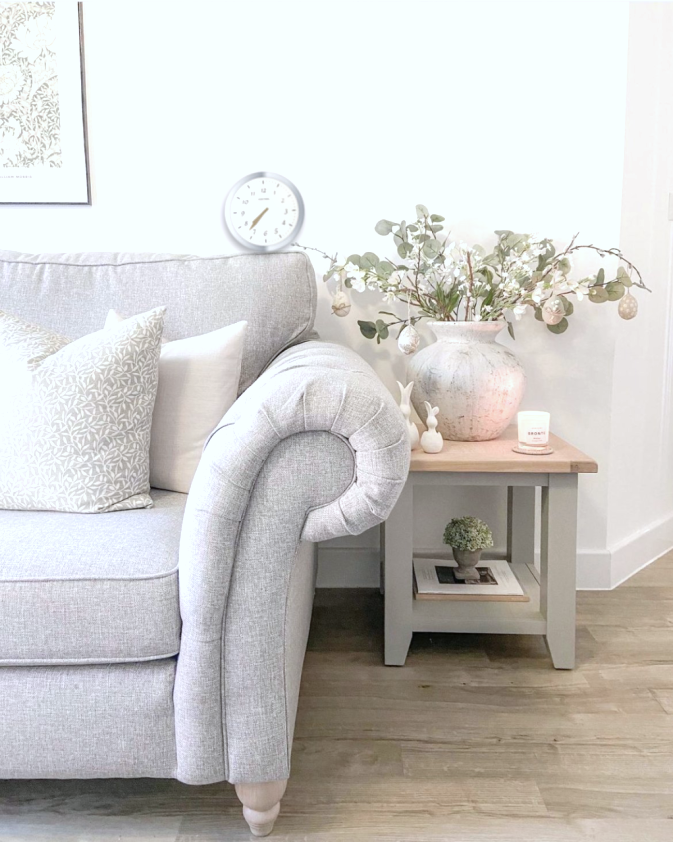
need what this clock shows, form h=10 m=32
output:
h=7 m=37
